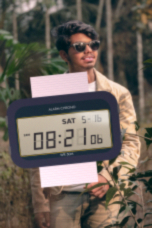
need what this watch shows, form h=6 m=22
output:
h=8 m=21
